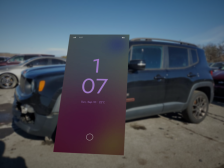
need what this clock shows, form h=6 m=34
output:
h=1 m=7
